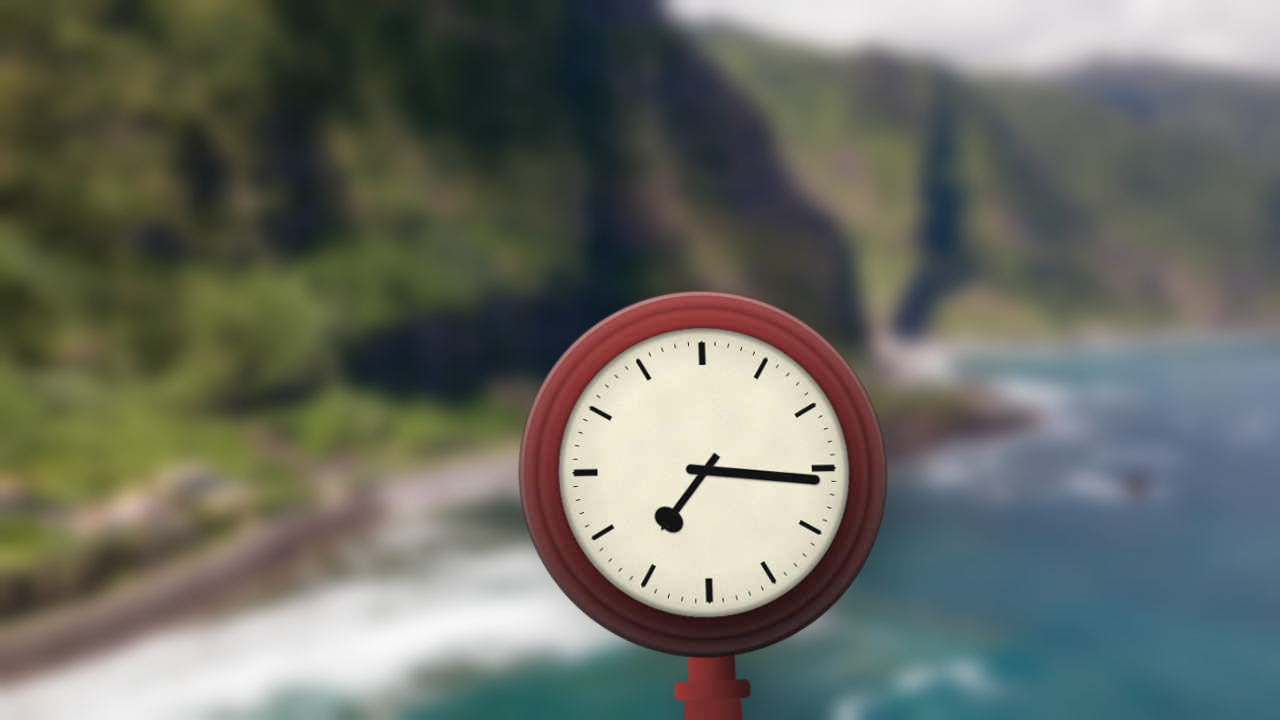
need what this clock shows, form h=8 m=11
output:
h=7 m=16
